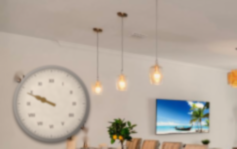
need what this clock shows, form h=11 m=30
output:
h=9 m=49
